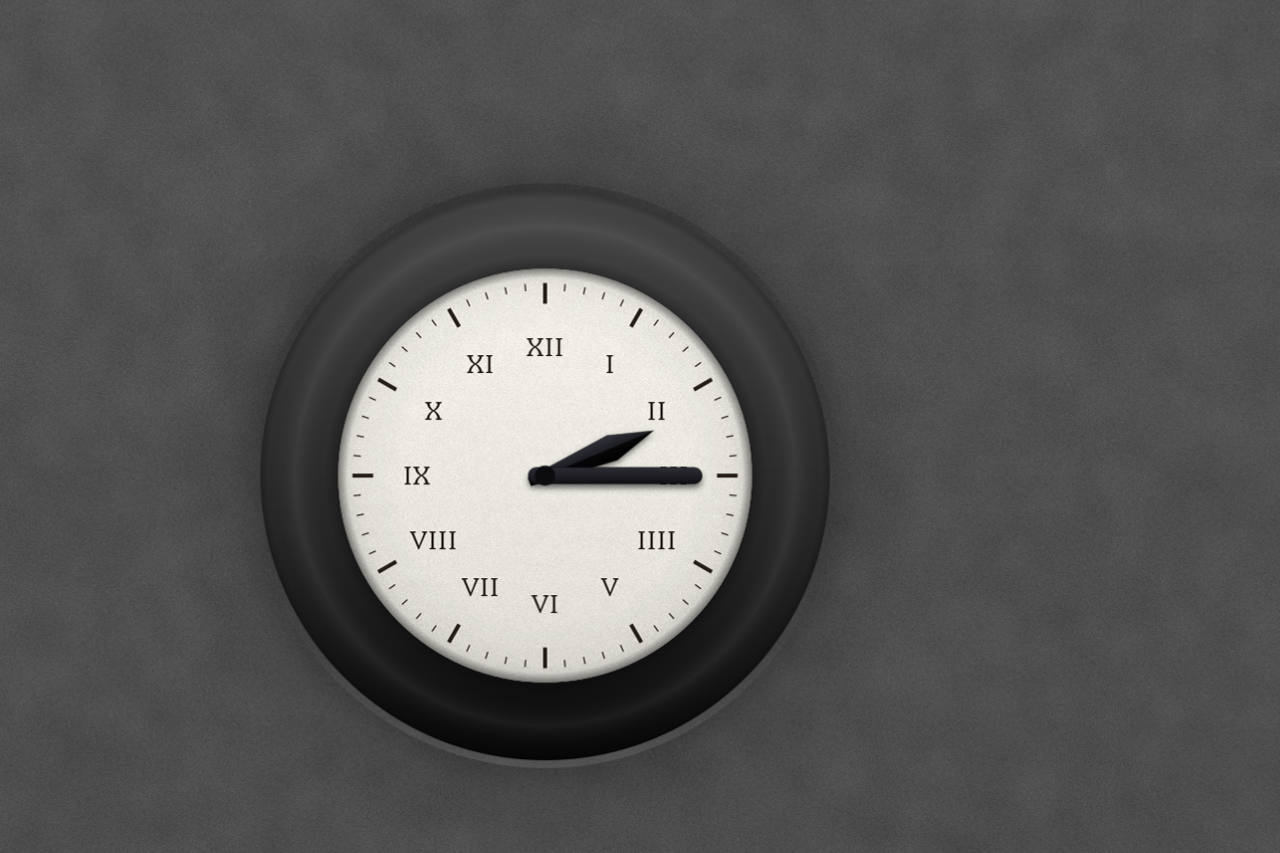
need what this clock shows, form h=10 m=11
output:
h=2 m=15
